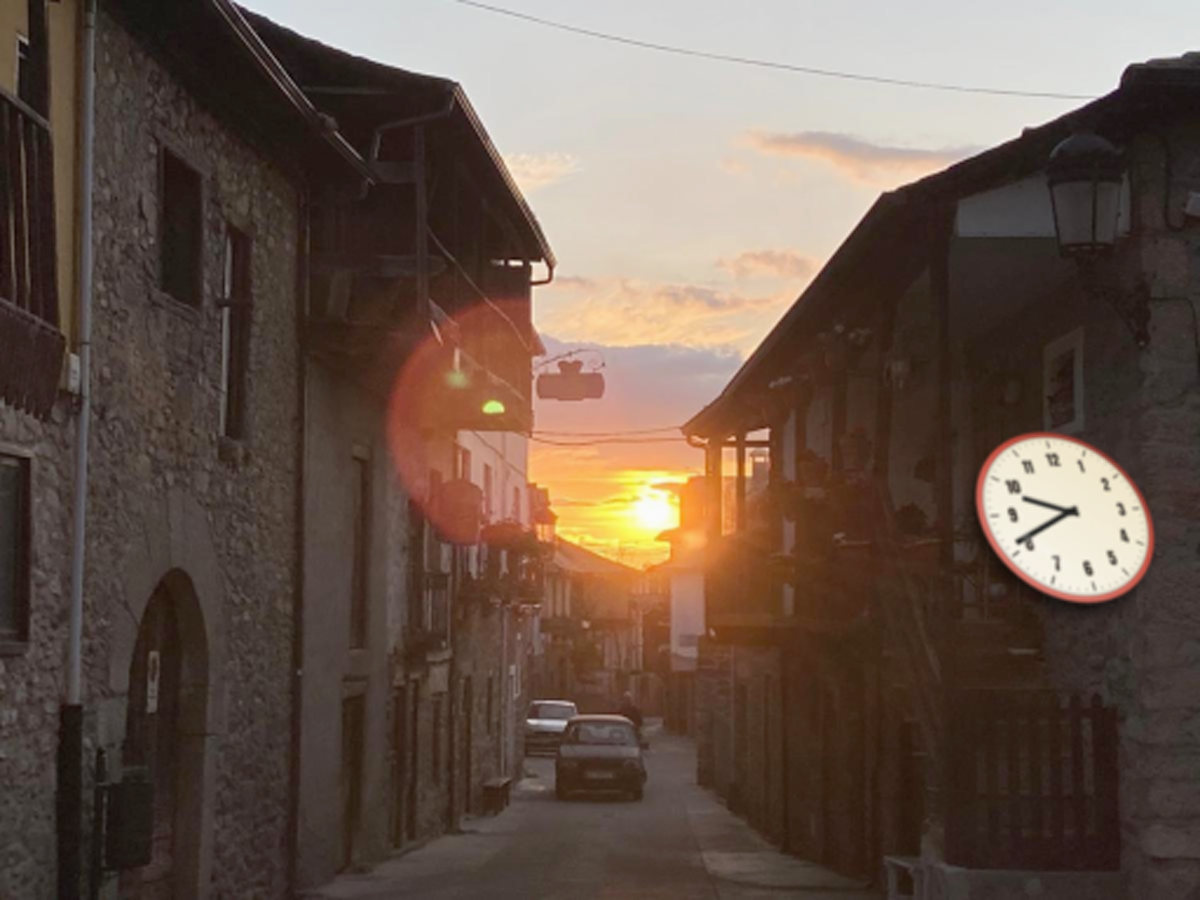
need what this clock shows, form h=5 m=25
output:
h=9 m=41
